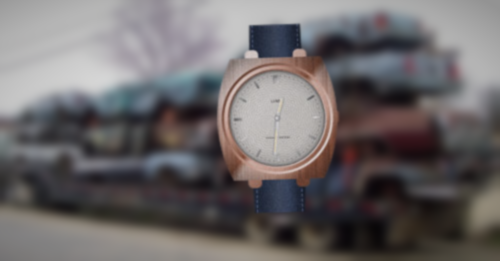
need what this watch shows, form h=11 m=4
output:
h=12 m=31
